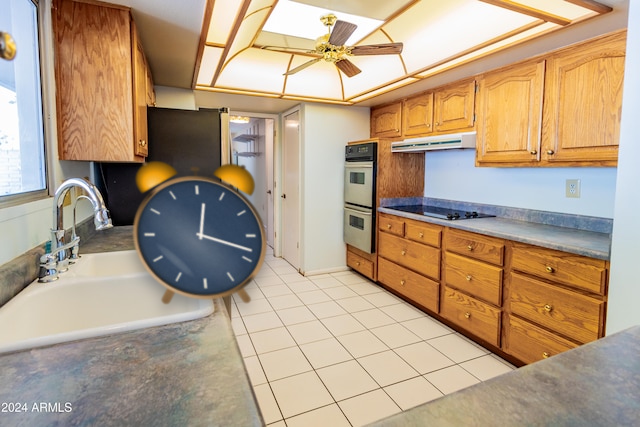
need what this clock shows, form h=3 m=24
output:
h=12 m=18
